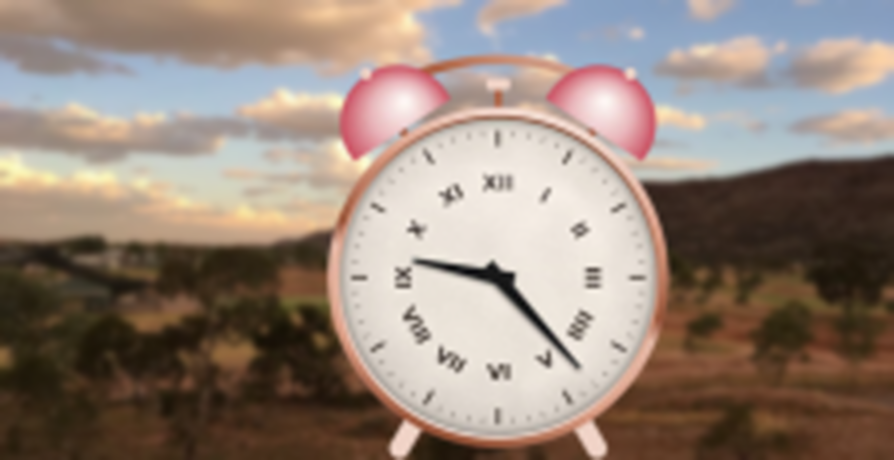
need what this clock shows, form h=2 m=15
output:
h=9 m=23
